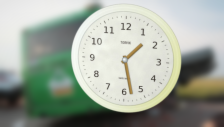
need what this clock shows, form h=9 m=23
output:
h=1 m=28
